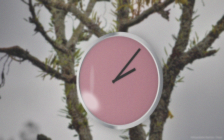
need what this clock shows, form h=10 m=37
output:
h=2 m=7
